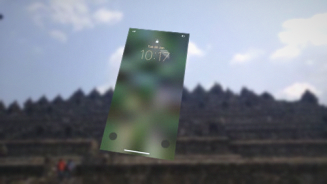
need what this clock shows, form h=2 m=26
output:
h=10 m=17
